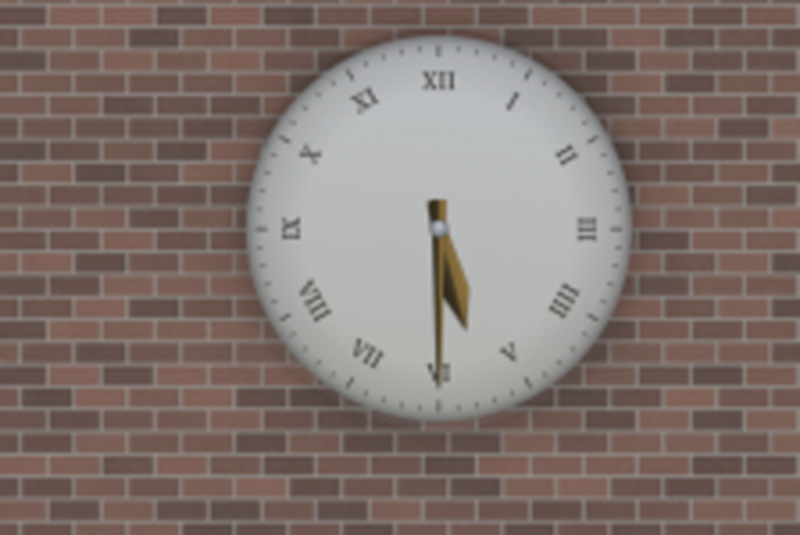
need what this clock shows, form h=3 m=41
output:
h=5 m=30
